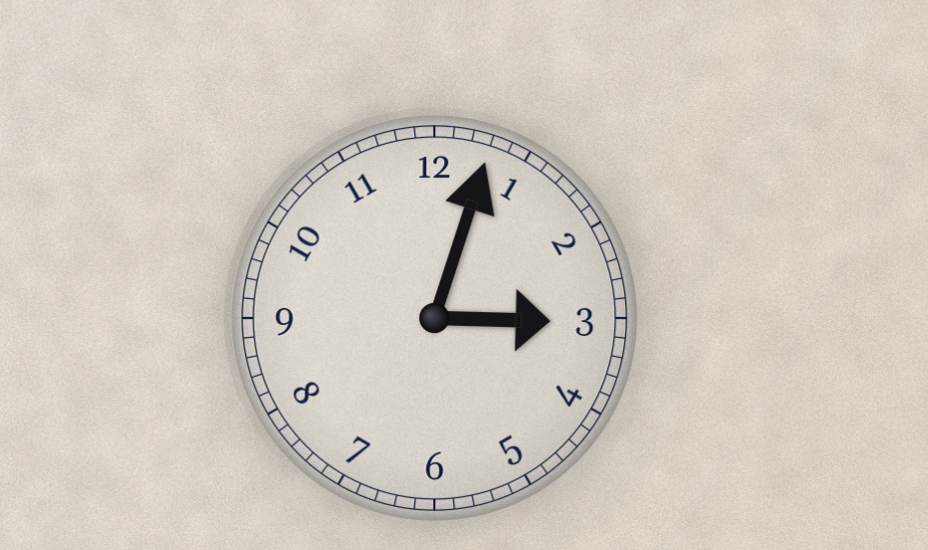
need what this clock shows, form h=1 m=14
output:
h=3 m=3
